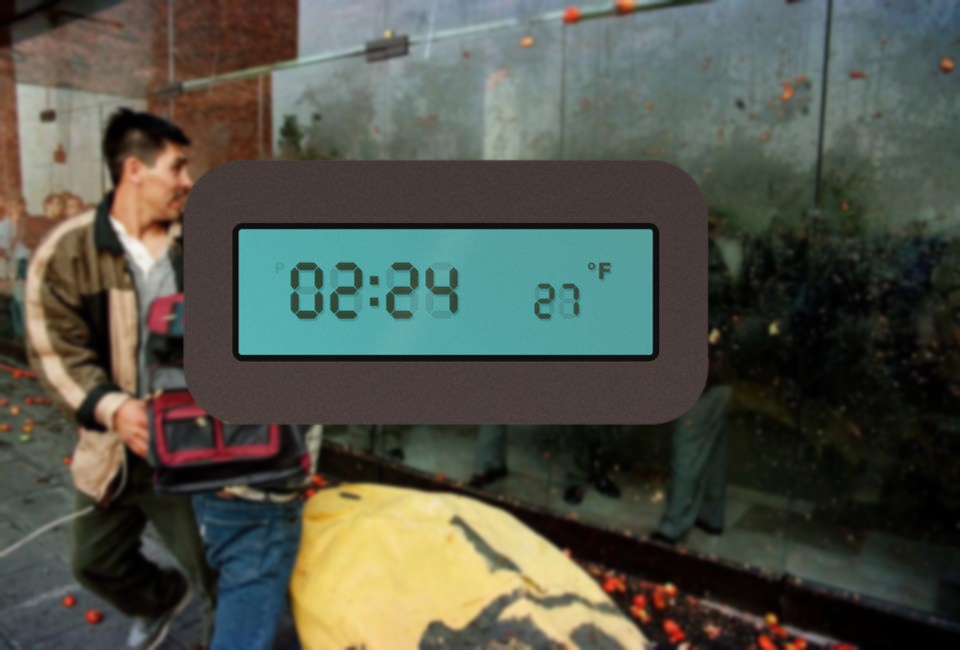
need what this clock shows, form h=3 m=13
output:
h=2 m=24
